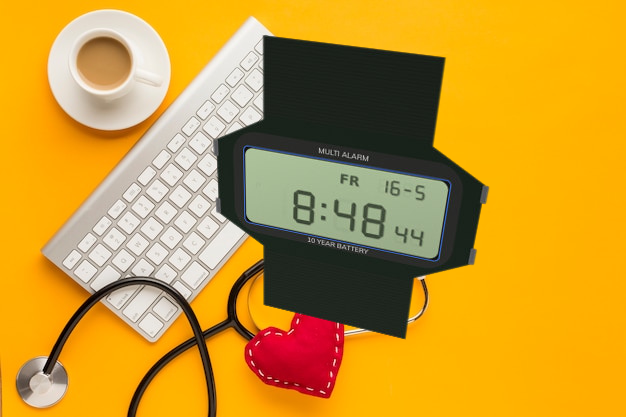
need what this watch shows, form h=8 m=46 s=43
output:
h=8 m=48 s=44
